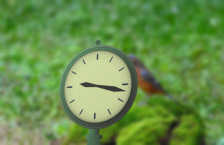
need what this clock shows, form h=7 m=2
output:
h=9 m=17
